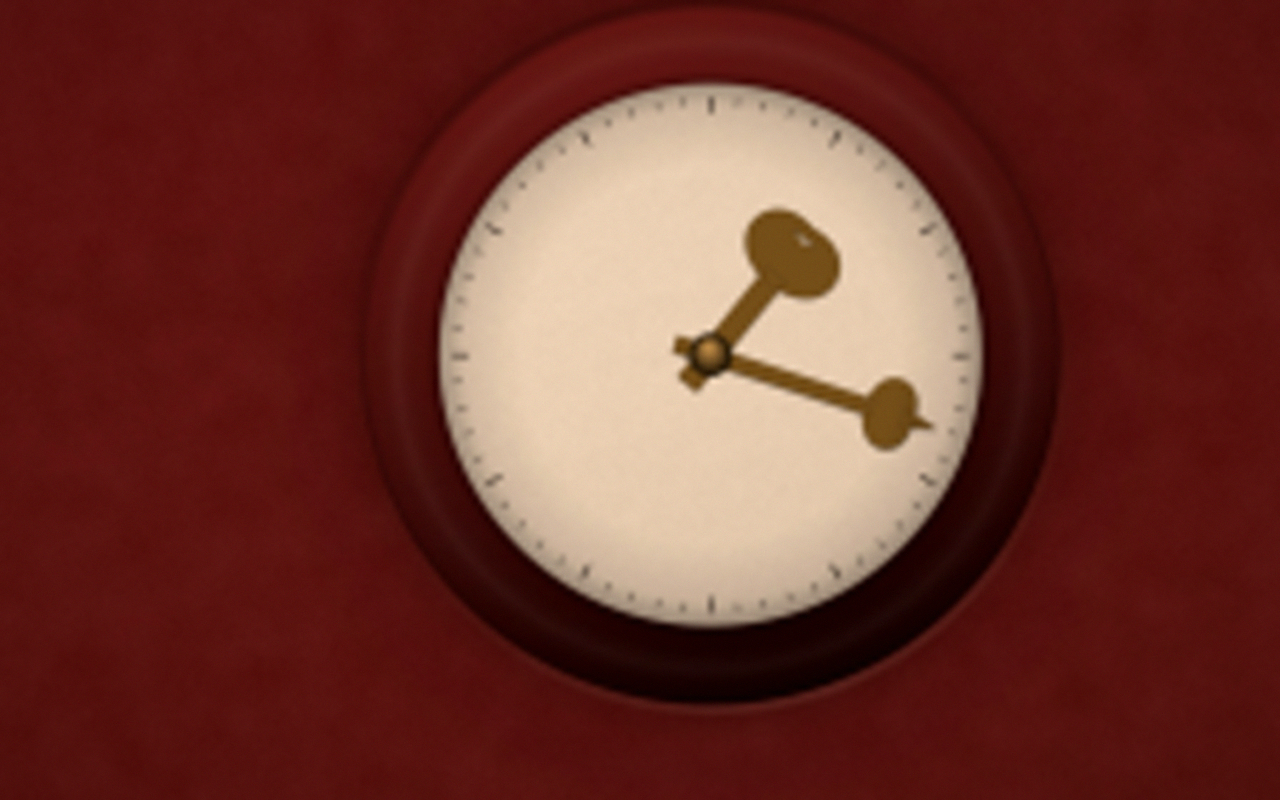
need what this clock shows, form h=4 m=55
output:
h=1 m=18
